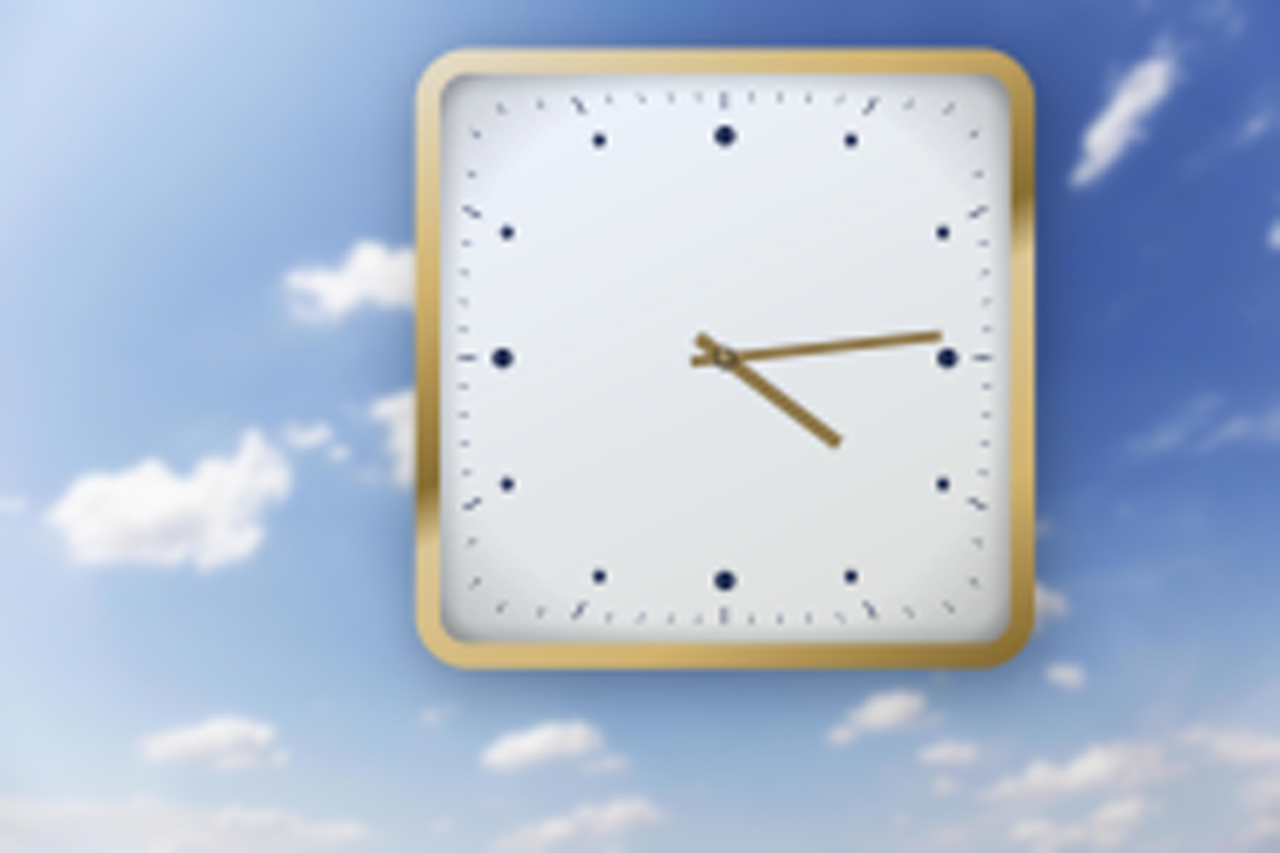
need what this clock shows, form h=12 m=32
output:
h=4 m=14
